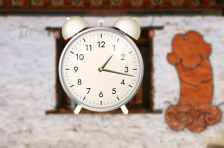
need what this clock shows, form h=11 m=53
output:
h=1 m=17
